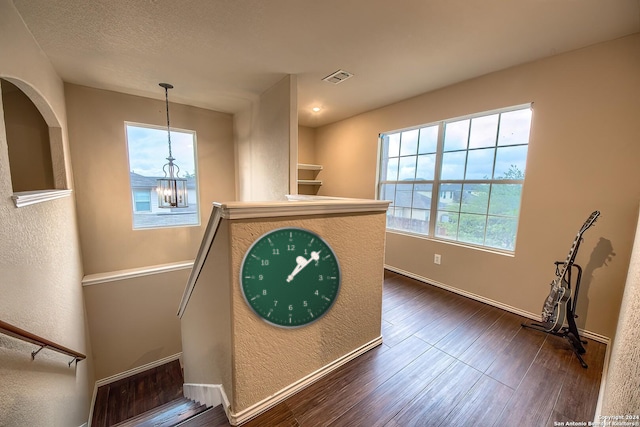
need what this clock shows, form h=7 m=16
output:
h=1 m=8
